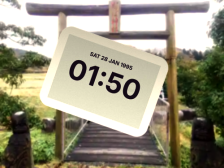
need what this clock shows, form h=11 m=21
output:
h=1 m=50
